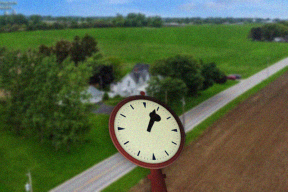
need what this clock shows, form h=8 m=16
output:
h=1 m=4
